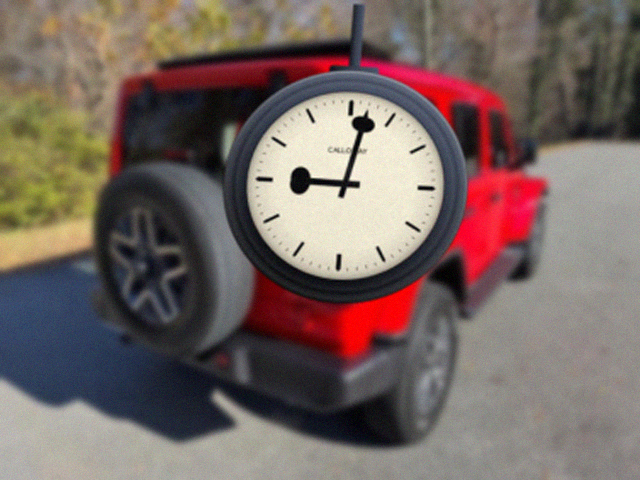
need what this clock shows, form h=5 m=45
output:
h=9 m=2
